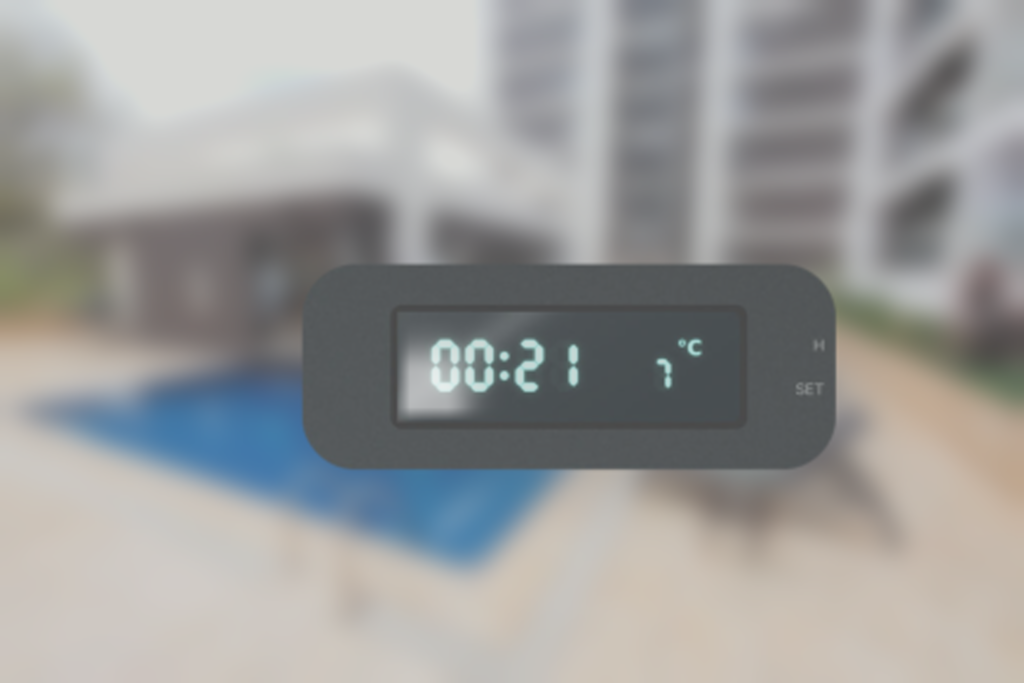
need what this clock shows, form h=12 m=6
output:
h=0 m=21
